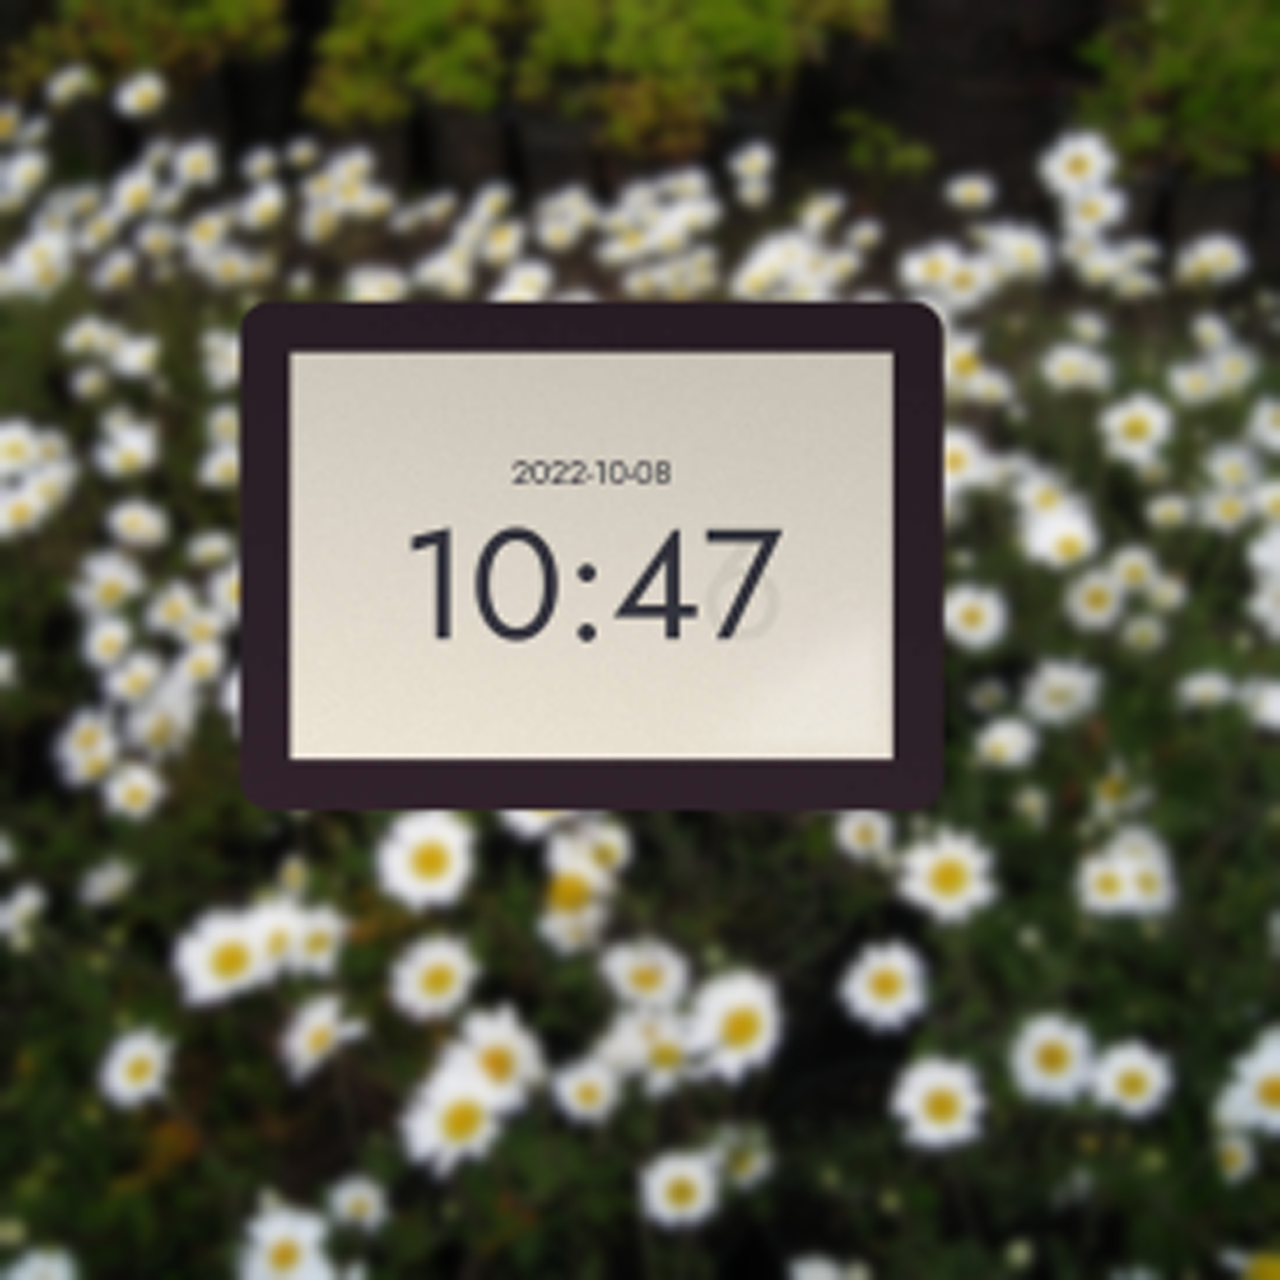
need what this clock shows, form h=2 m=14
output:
h=10 m=47
